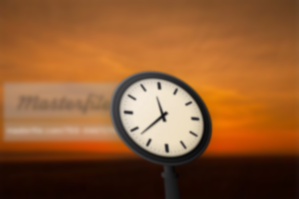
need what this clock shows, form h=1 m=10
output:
h=11 m=38
